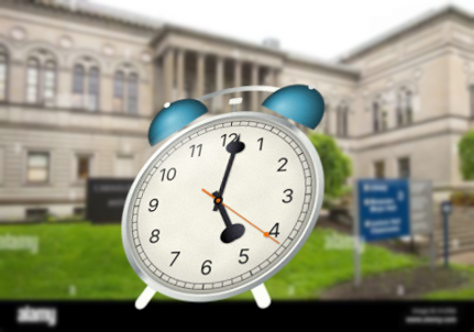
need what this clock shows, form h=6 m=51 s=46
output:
h=5 m=1 s=21
